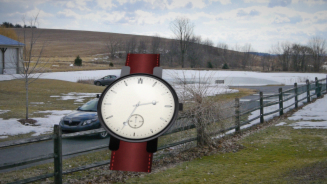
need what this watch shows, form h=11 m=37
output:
h=2 m=34
